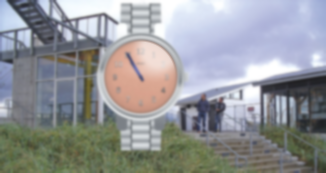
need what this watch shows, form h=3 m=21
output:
h=10 m=55
